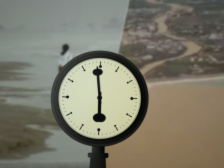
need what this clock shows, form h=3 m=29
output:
h=5 m=59
